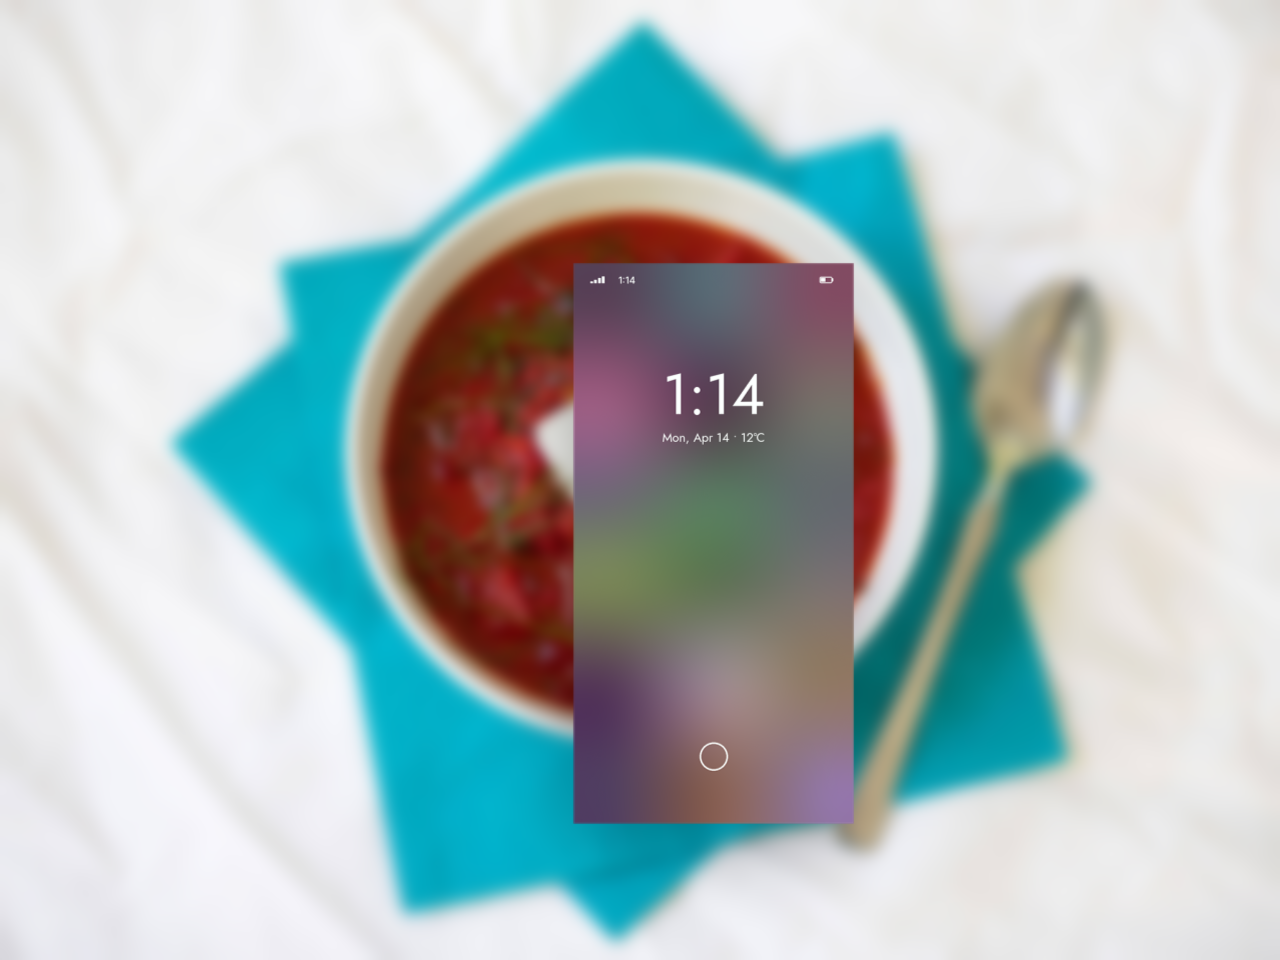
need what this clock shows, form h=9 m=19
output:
h=1 m=14
